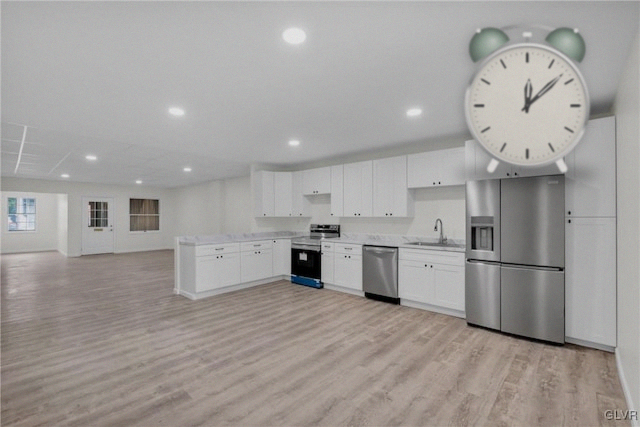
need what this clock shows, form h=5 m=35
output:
h=12 m=8
